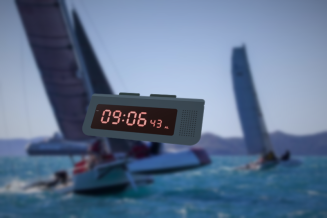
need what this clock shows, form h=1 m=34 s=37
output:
h=9 m=6 s=43
